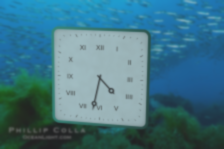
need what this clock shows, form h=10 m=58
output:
h=4 m=32
